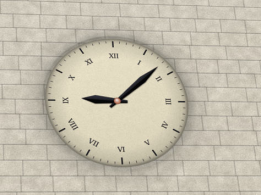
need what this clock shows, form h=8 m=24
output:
h=9 m=8
